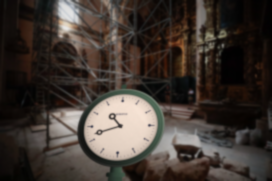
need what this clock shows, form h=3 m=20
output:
h=10 m=42
